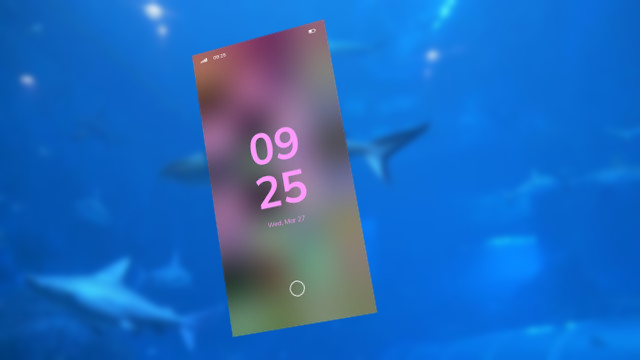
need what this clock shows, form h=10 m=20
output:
h=9 m=25
